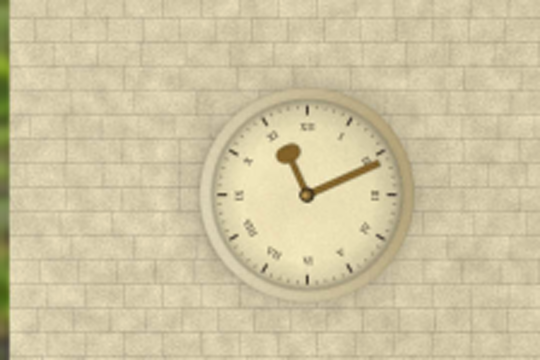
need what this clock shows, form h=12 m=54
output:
h=11 m=11
